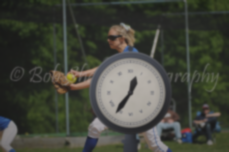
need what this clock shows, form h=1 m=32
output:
h=12 m=36
